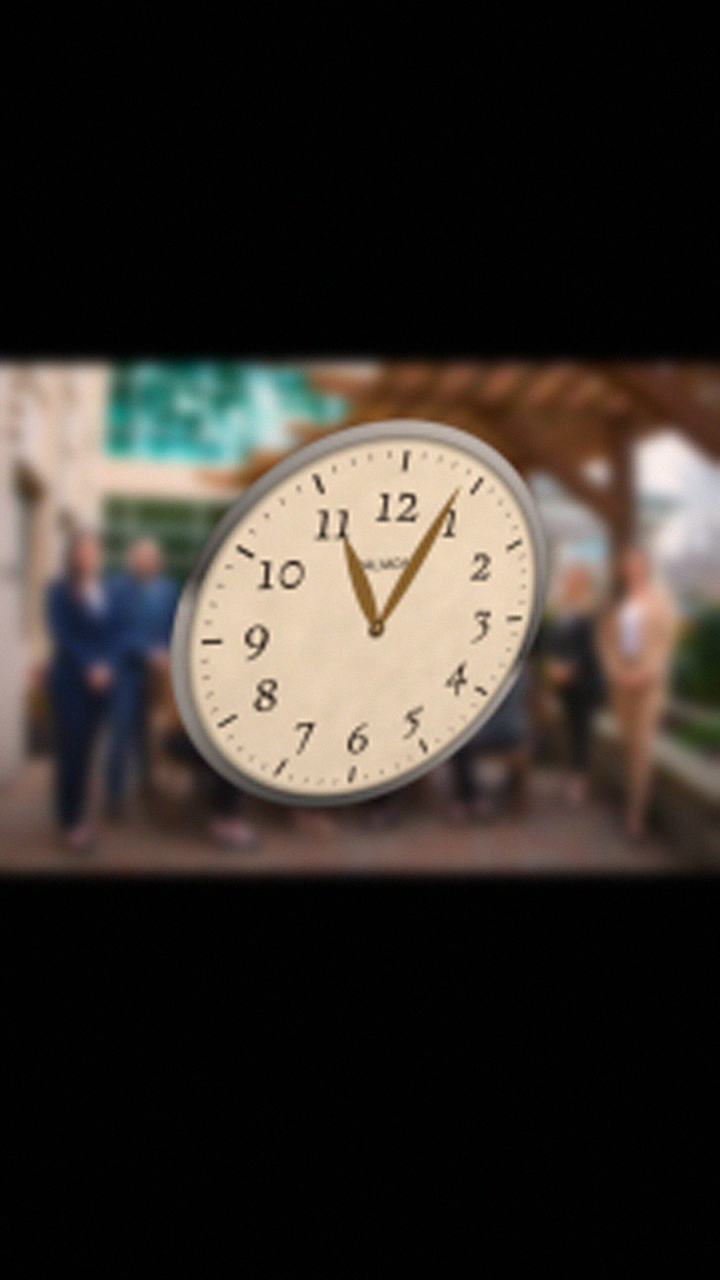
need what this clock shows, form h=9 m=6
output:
h=11 m=4
